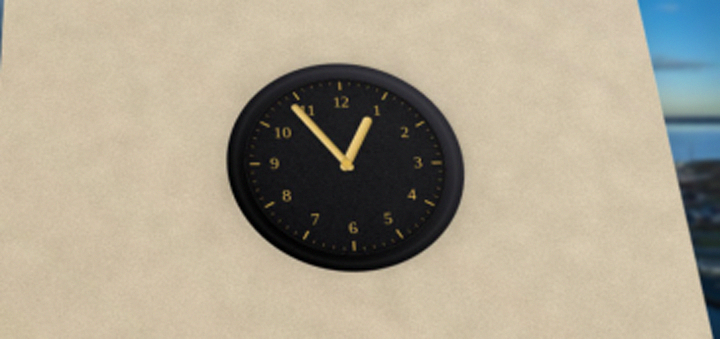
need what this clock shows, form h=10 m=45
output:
h=12 m=54
